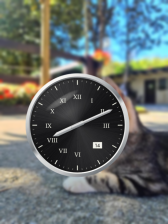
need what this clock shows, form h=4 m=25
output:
h=8 m=11
